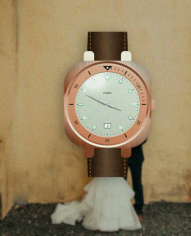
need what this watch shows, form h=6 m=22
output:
h=3 m=49
